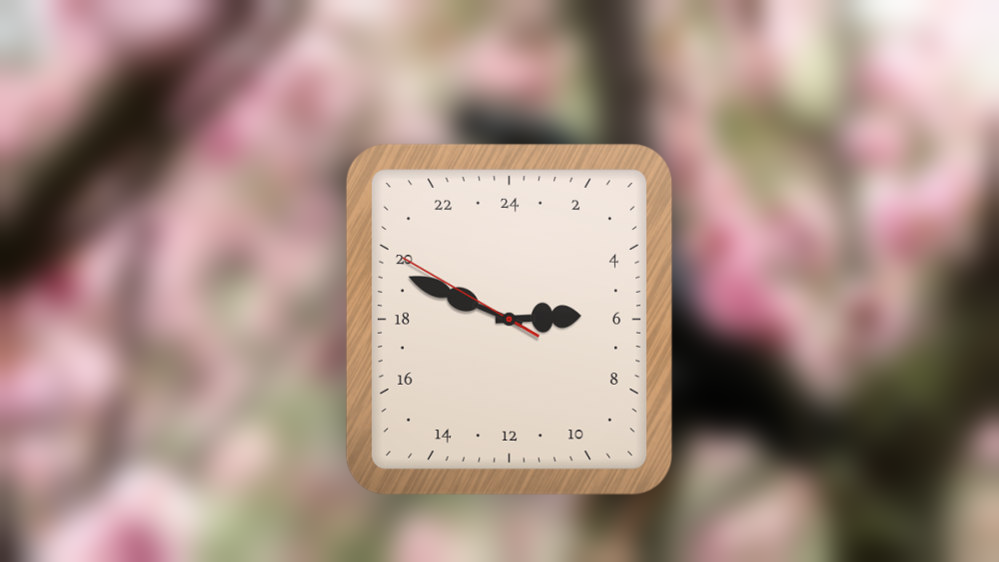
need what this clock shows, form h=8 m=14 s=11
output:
h=5 m=48 s=50
